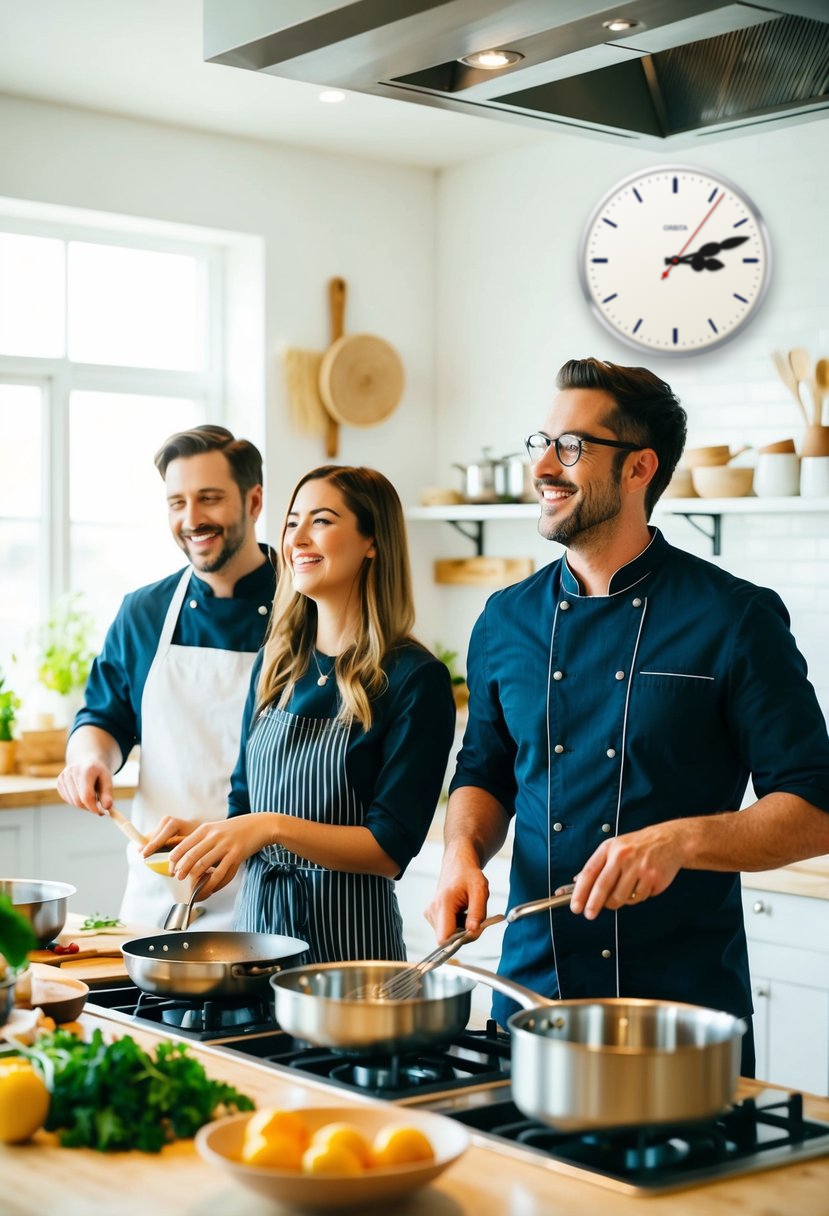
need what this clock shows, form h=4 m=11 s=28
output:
h=3 m=12 s=6
